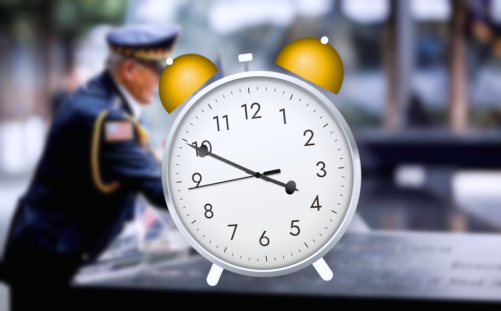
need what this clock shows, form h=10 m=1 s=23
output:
h=3 m=49 s=44
